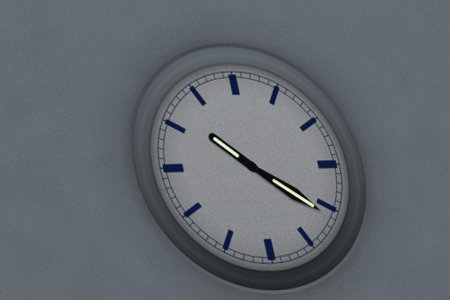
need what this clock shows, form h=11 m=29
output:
h=10 m=21
